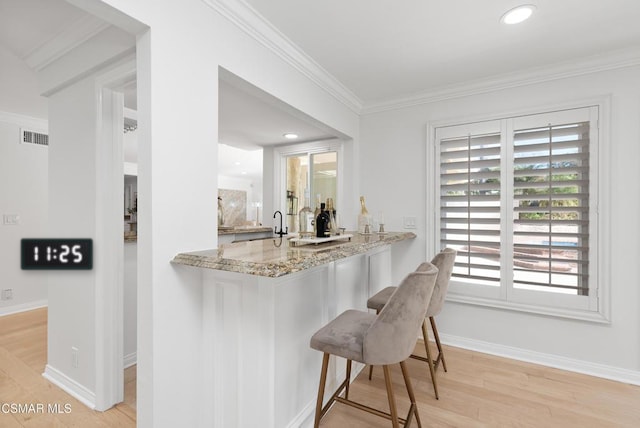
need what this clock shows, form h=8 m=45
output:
h=11 m=25
